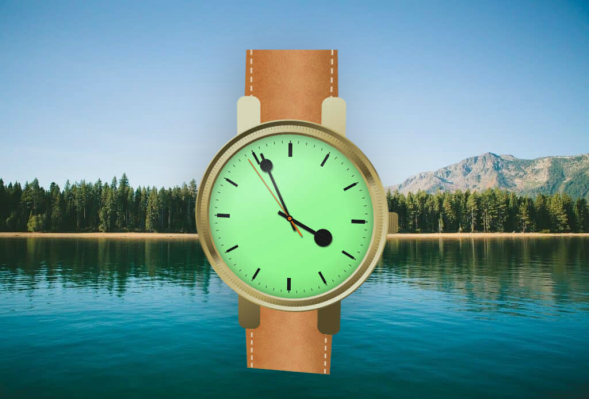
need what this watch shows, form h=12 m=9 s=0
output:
h=3 m=55 s=54
